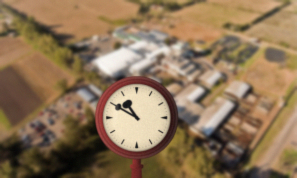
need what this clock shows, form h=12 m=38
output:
h=10 m=50
